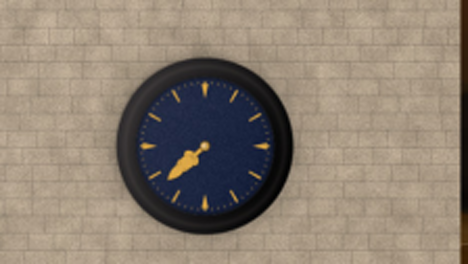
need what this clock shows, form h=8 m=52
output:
h=7 m=38
